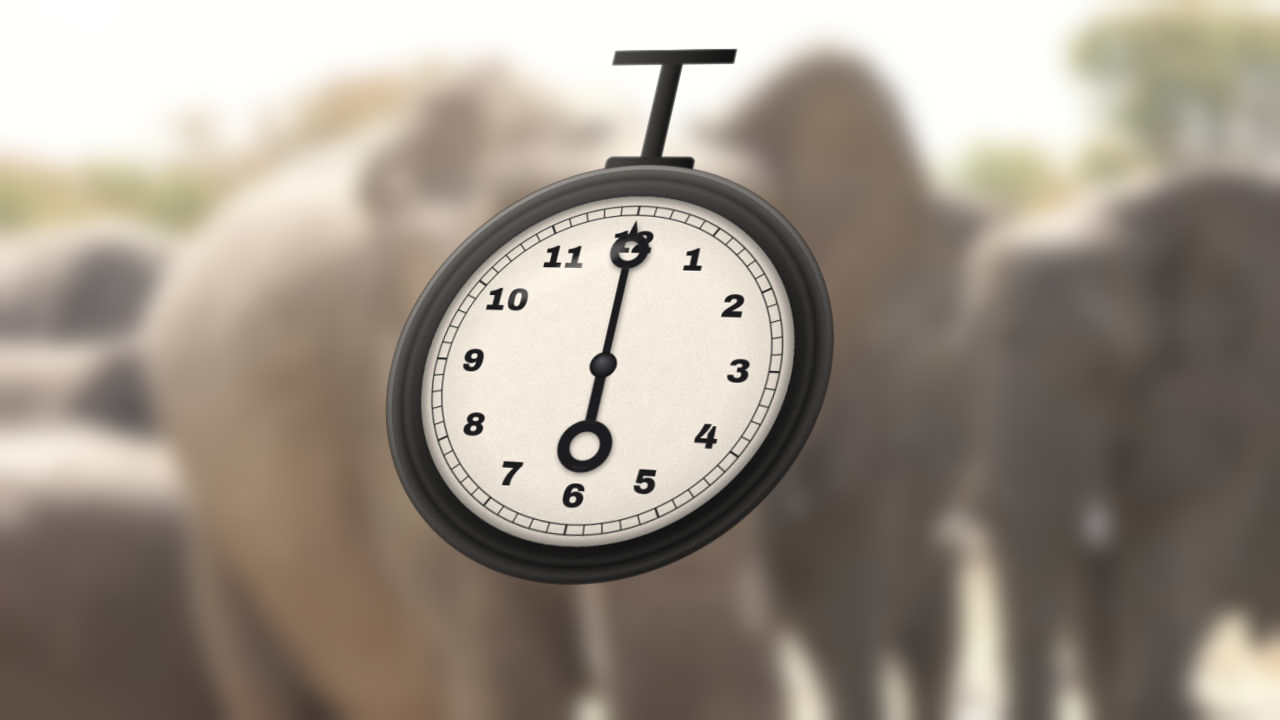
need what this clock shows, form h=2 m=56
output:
h=6 m=0
